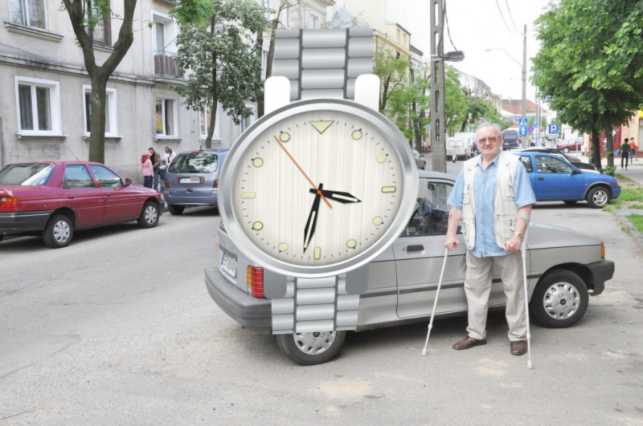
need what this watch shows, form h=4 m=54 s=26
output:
h=3 m=31 s=54
